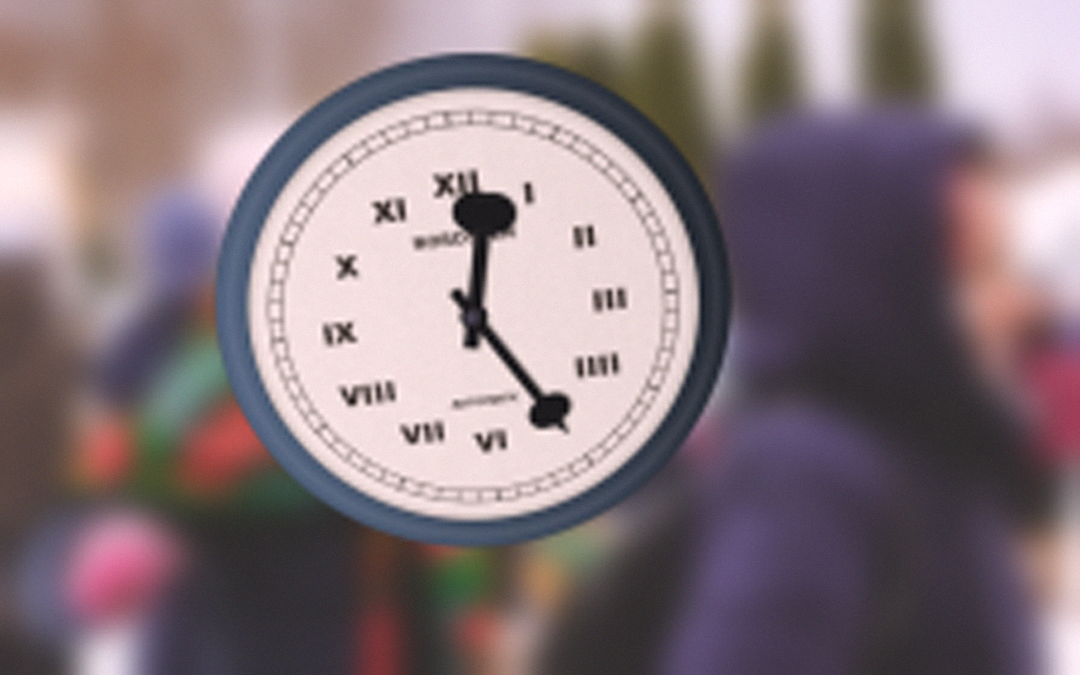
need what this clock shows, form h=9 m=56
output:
h=12 m=25
